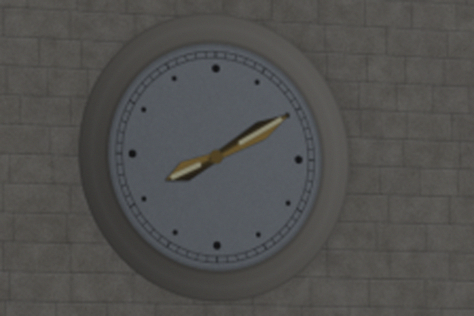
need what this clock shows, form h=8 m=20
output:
h=8 m=10
